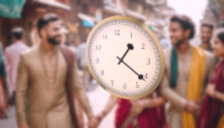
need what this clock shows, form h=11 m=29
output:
h=1 m=22
